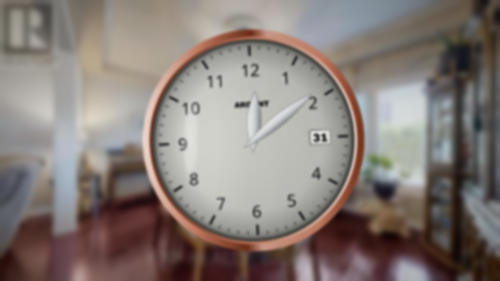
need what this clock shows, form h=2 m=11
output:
h=12 m=9
